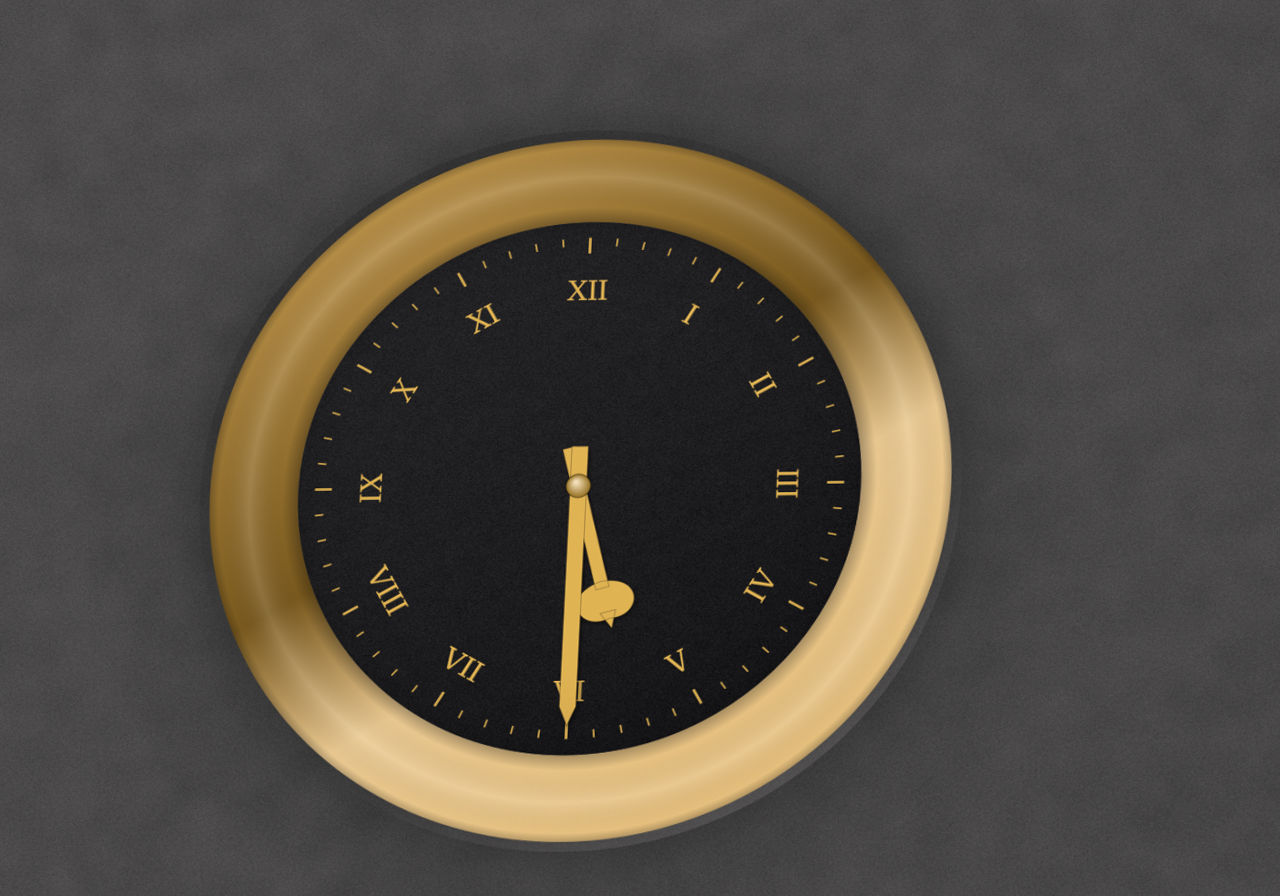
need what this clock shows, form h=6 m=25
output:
h=5 m=30
